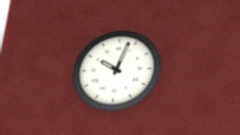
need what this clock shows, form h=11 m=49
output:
h=10 m=3
